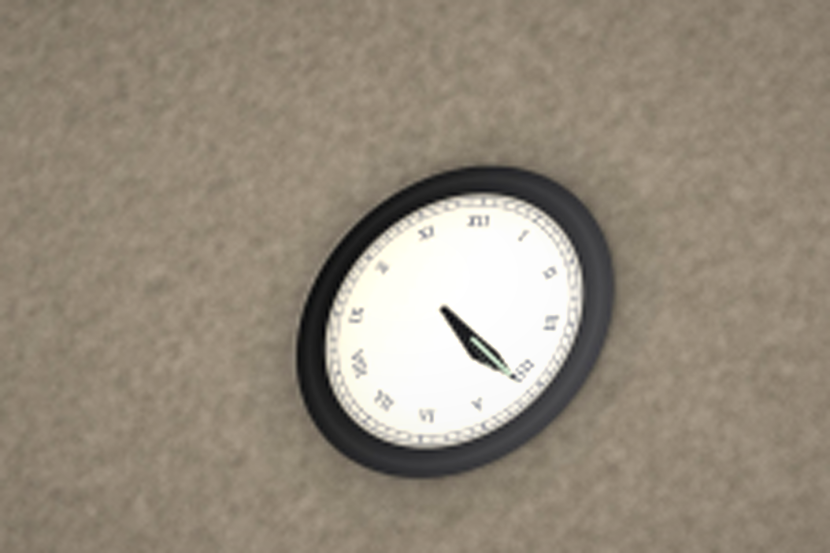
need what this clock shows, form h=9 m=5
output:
h=4 m=21
